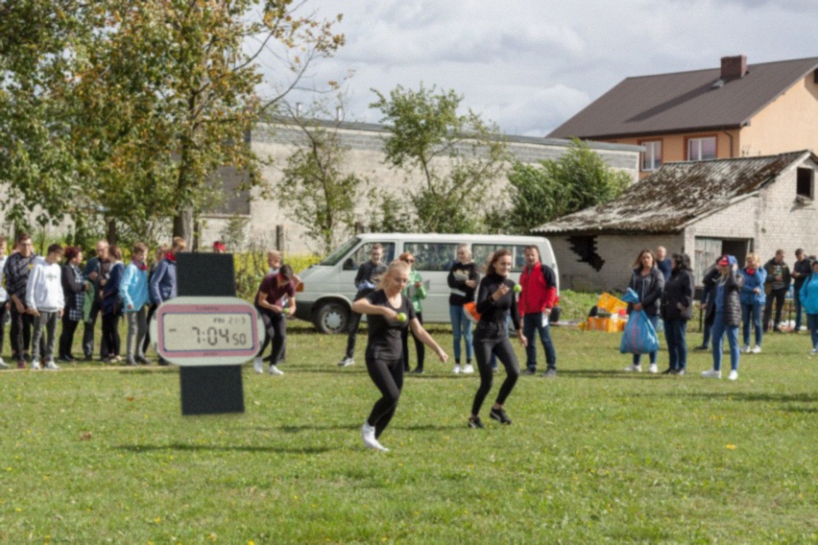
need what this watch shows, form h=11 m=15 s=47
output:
h=7 m=4 s=50
